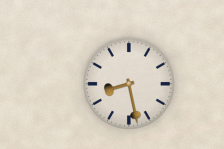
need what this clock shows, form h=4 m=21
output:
h=8 m=28
